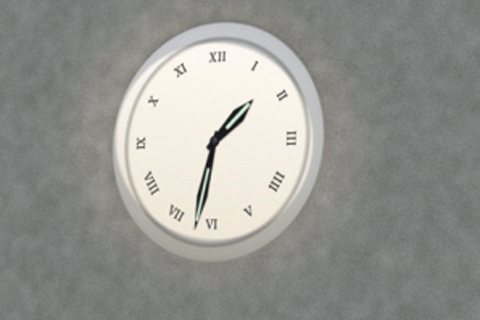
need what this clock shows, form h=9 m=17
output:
h=1 m=32
